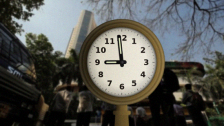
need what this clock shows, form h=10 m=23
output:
h=8 m=59
